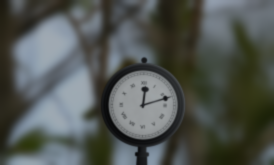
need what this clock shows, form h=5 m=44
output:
h=12 m=12
